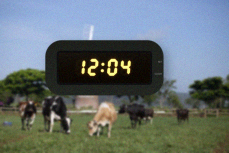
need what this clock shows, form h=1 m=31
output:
h=12 m=4
